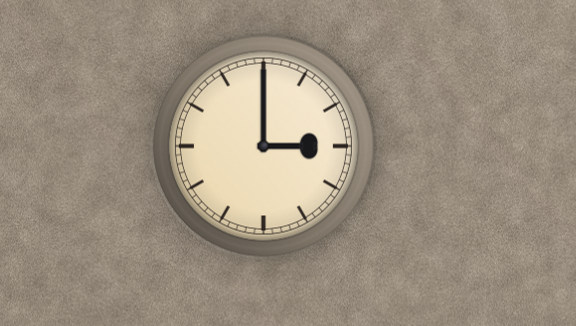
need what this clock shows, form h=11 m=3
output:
h=3 m=0
